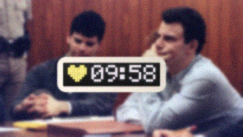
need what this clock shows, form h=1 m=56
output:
h=9 m=58
